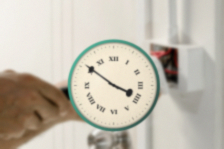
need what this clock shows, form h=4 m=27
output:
h=3 m=51
